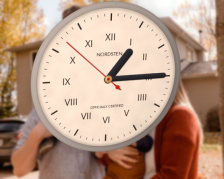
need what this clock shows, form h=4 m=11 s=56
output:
h=1 m=14 s=52
